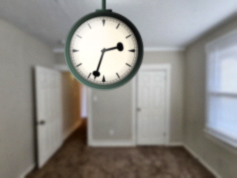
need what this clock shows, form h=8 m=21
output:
h=2 m=33
